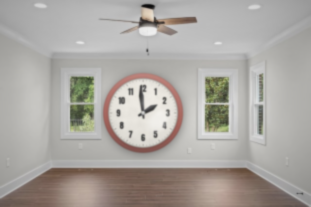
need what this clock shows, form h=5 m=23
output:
h=1 m=59
